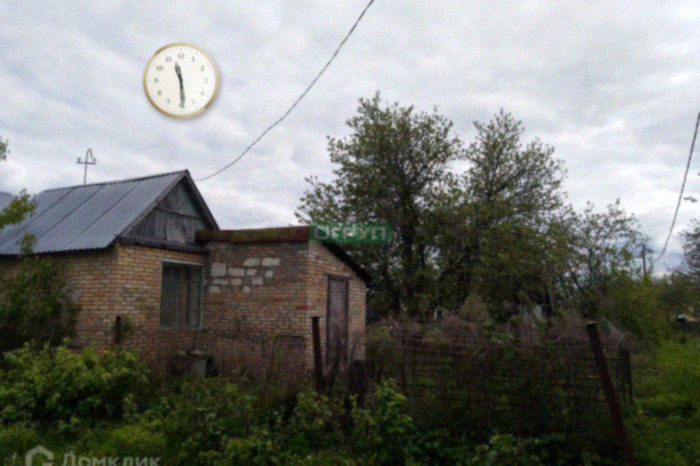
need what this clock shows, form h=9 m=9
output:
h=11 m=29
